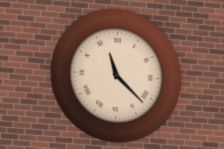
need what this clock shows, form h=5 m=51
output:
h=11 m=22
